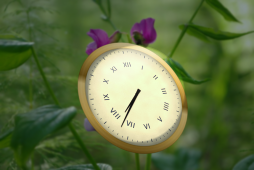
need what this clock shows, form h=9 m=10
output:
h=7 m=37
